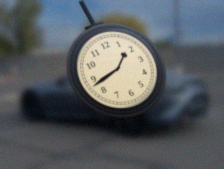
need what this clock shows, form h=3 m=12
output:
h=1 m=43
